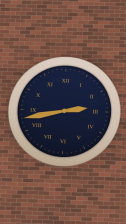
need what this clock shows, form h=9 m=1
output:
h=2 m=43
